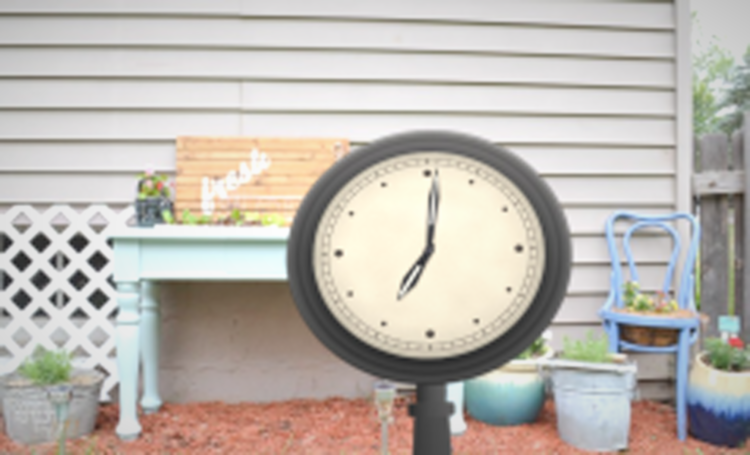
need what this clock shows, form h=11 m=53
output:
h=7 m=1
